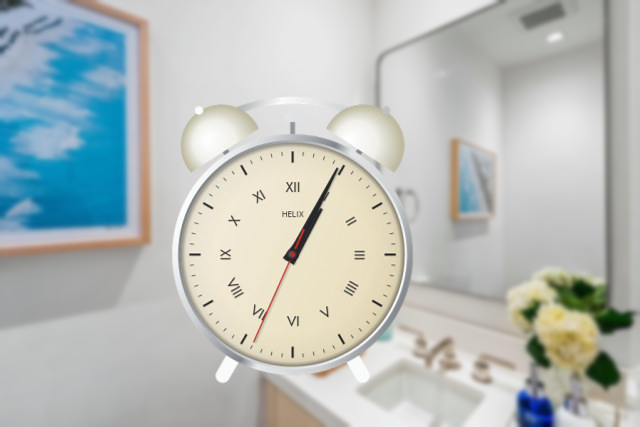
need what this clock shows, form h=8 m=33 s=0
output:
h=1 m=4 s=34
